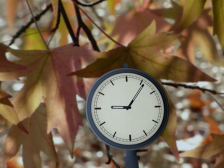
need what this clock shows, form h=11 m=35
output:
h=9 m=6
